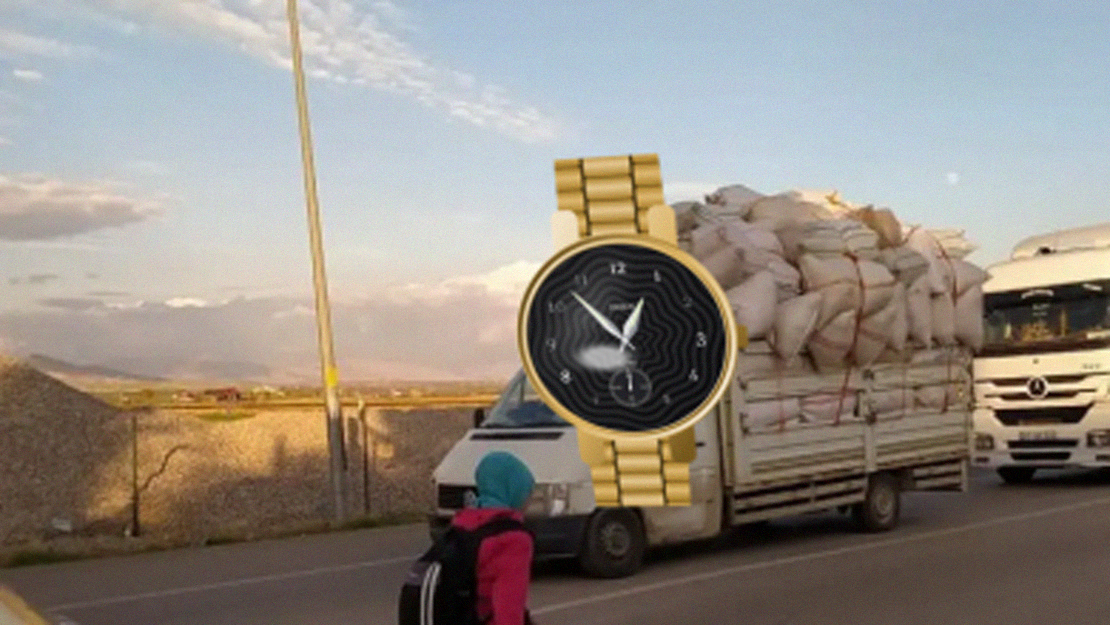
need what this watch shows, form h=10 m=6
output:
h=12 m=53
